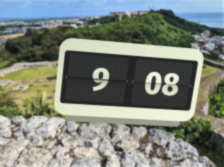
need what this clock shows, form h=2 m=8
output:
h=9 m=8
